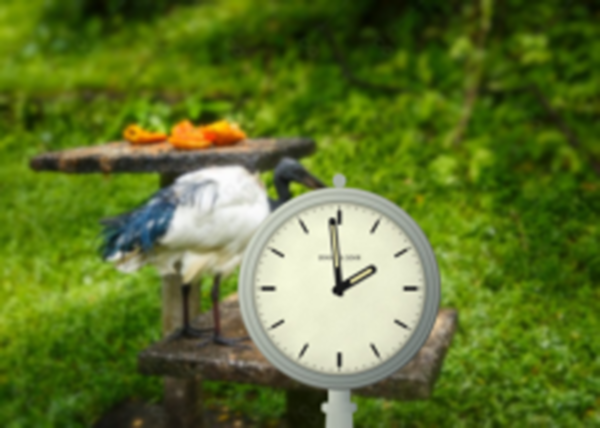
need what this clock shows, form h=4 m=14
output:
h=1 m=59
